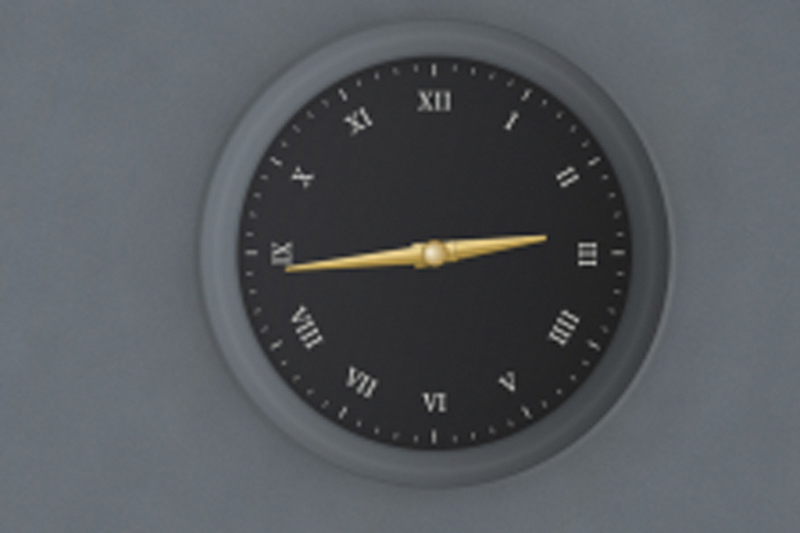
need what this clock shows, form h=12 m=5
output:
h=2 m=44
